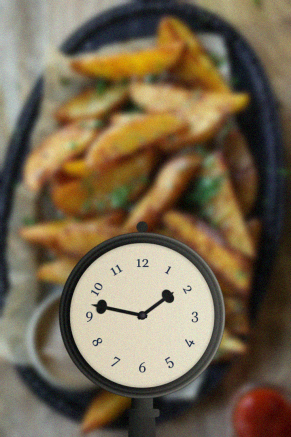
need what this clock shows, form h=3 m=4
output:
h=1 m=47
